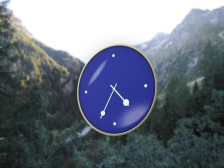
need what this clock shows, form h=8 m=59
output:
h=4 m=35
